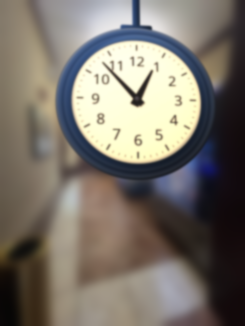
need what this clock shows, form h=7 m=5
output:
h=12 m=53
